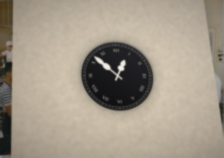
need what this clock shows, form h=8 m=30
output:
h=12 m=52
